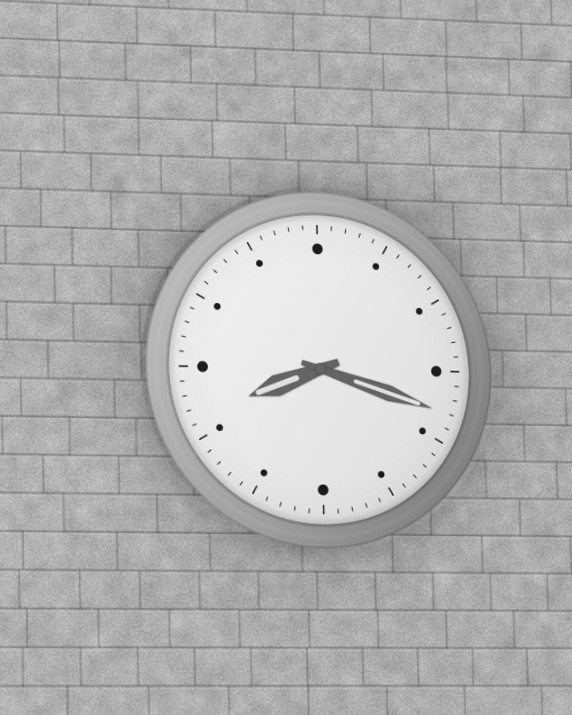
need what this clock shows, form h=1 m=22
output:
h=8 m=18
